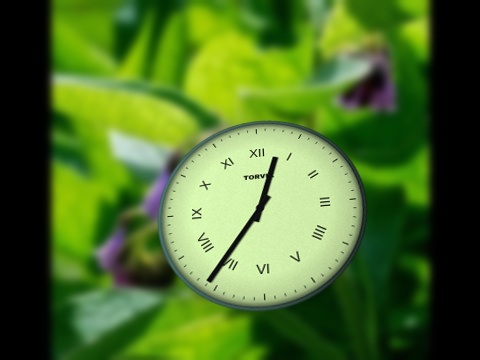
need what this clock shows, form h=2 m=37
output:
h=12 m=36
